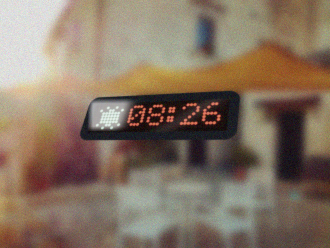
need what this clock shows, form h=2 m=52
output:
h=8 m=26
